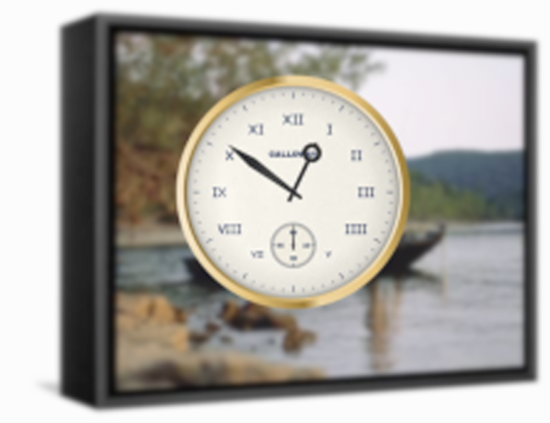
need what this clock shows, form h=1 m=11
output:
h=12 m=51
